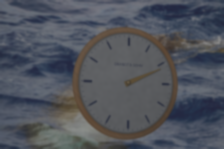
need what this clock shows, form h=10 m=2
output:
h=2 m=11
